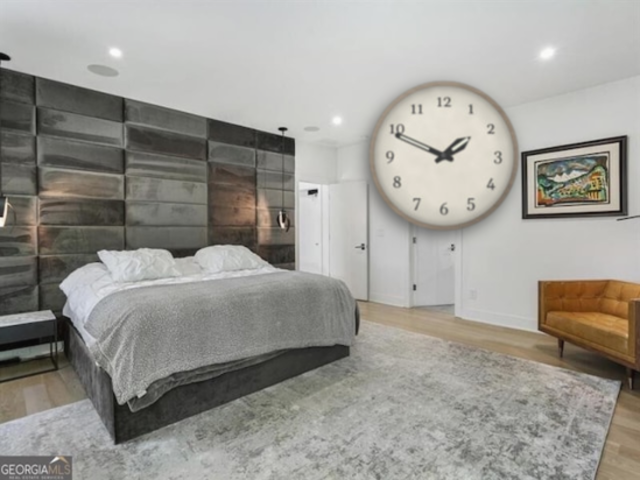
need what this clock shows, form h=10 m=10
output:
h=1 m=49
